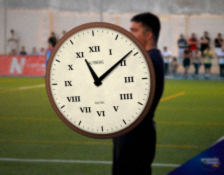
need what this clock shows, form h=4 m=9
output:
h=11 m=9
